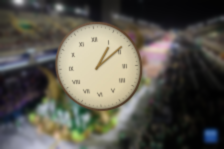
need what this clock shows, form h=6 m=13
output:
h=1 m=9
